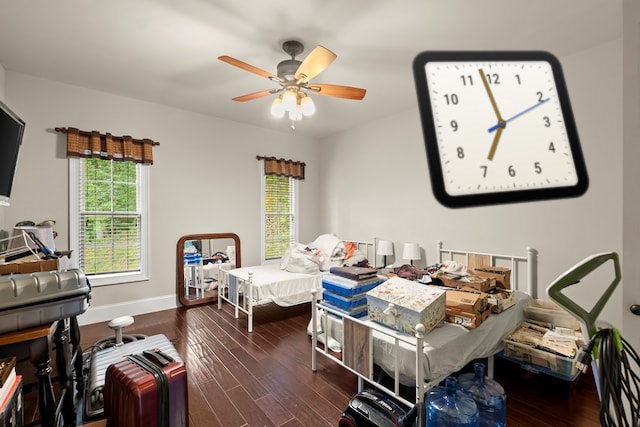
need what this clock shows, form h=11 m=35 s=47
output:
h=6 m=58 s=11
